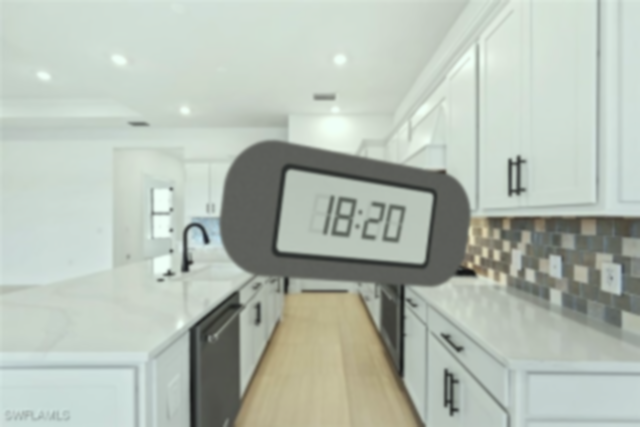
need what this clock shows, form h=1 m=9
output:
h=18 m=20
